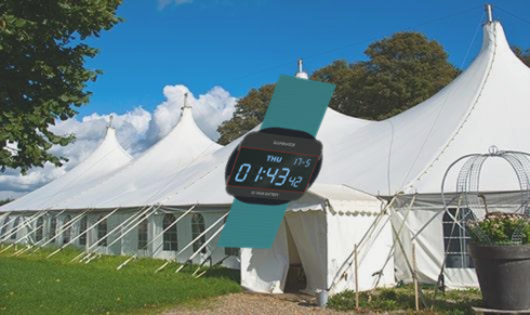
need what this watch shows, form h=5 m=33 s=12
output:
h=1 m=43 s=42
